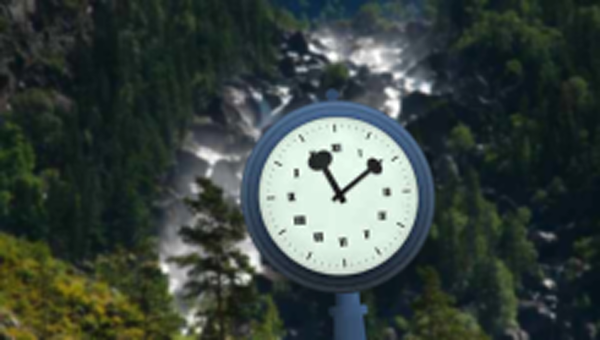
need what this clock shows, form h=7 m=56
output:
h=11 m=9
